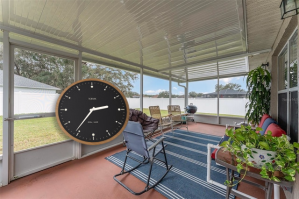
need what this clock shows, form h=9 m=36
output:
h=2 m=36
